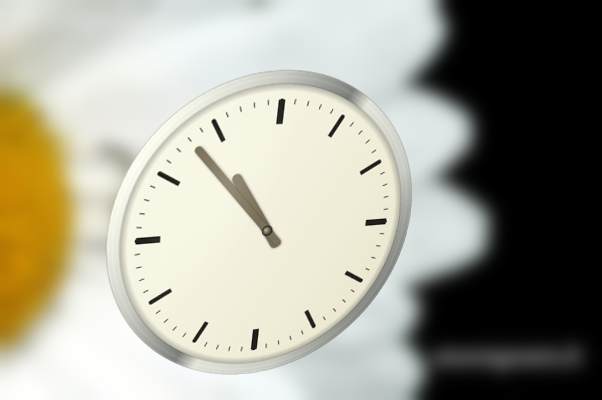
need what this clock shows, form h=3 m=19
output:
h=10 m=53
